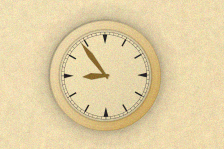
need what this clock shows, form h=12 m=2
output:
h=8 m=54
